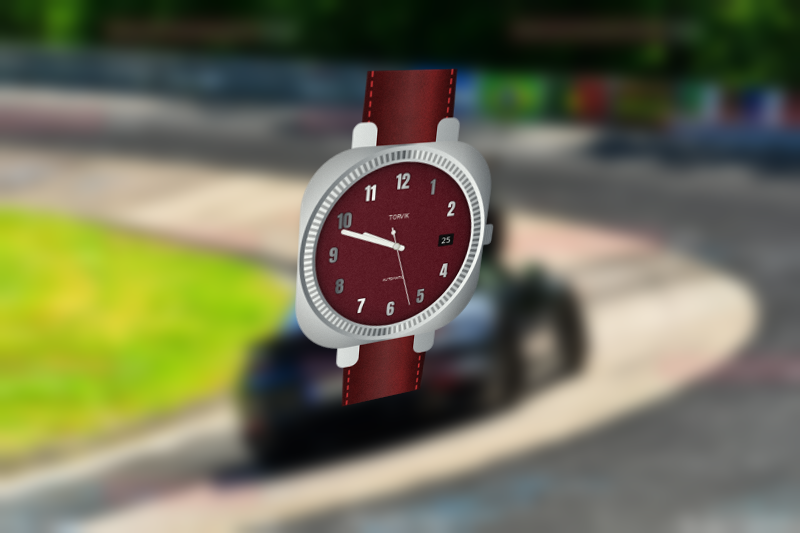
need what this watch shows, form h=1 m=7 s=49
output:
h=9 m=48 s=27
